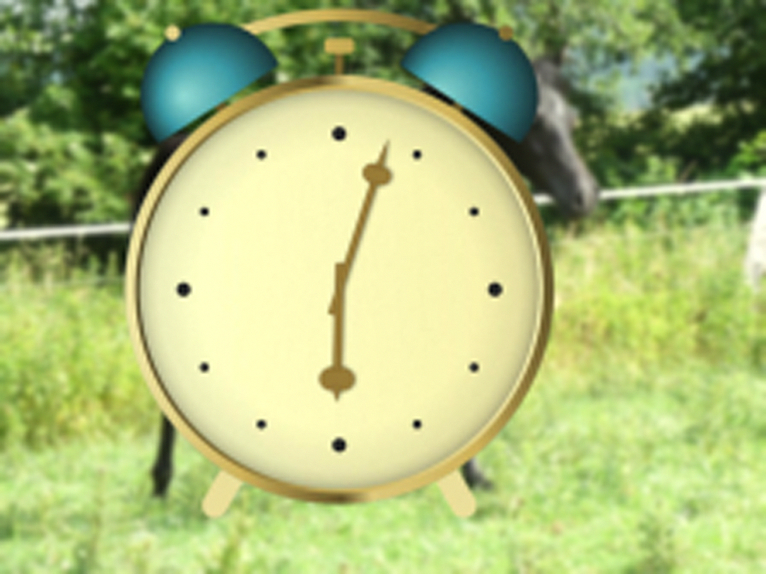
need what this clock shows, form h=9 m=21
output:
h=6 m=3
